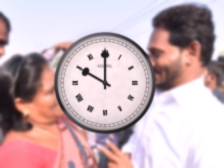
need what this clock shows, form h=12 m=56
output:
h=10 m=0
